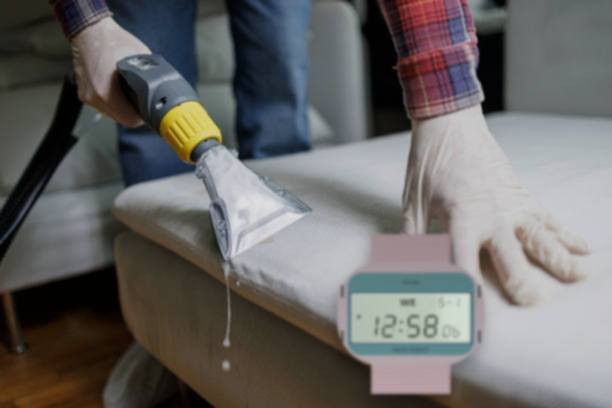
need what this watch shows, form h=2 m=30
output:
h=12 m=58
